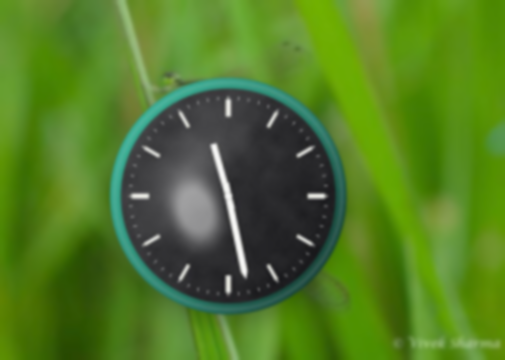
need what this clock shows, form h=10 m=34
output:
h=11 m=28
